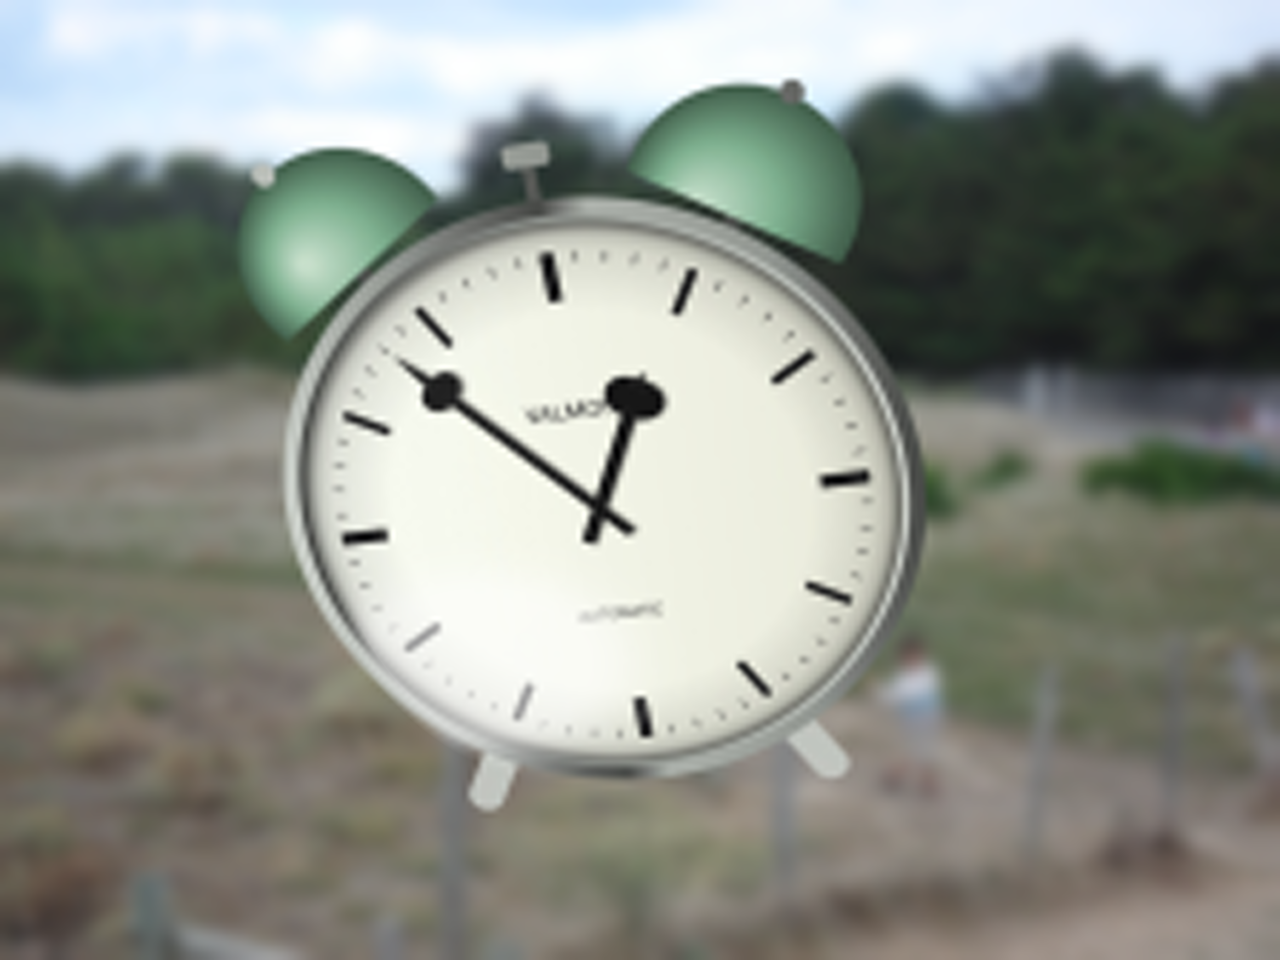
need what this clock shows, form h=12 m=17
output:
h=12 m=53
